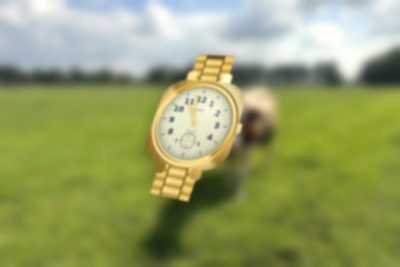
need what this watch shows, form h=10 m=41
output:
h=10 m=58
